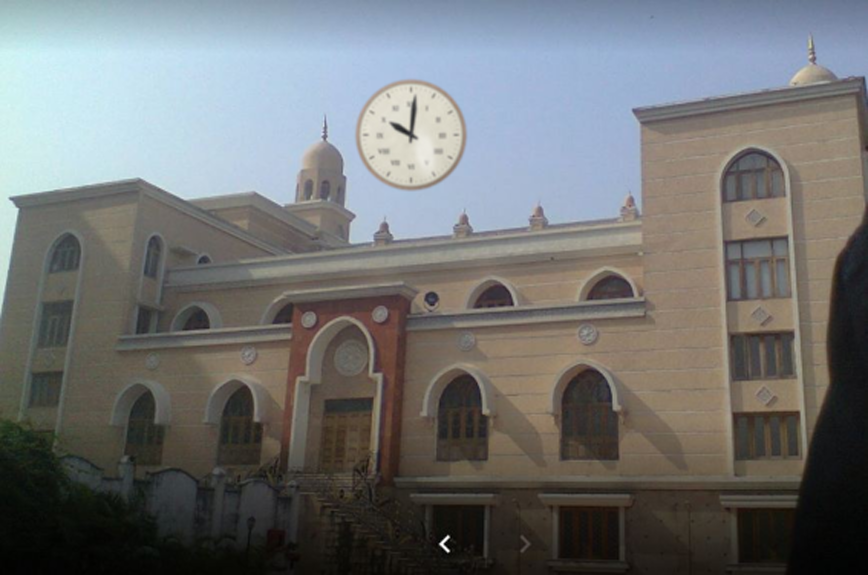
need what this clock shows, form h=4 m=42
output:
h=10 m=1
